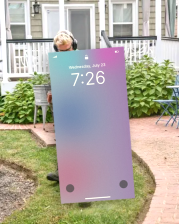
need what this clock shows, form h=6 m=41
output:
h=7 m=26
